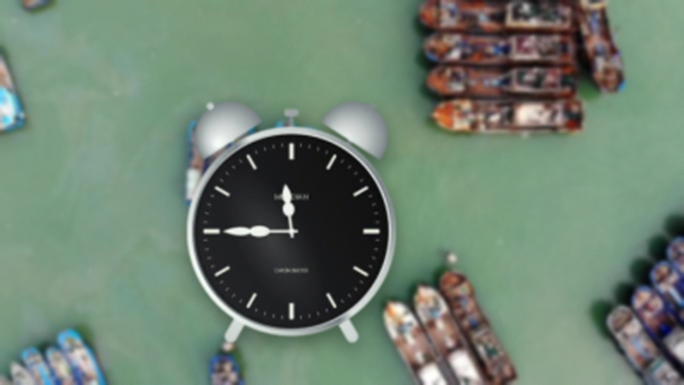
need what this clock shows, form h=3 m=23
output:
h=11 m=45
